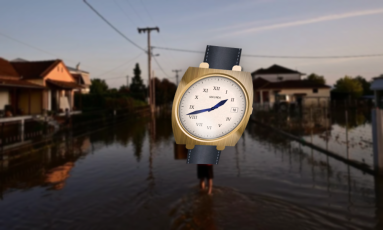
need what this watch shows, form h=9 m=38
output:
h=1 m=42
